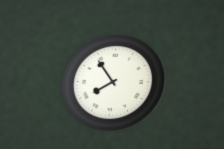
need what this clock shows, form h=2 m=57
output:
h=7 m=54
